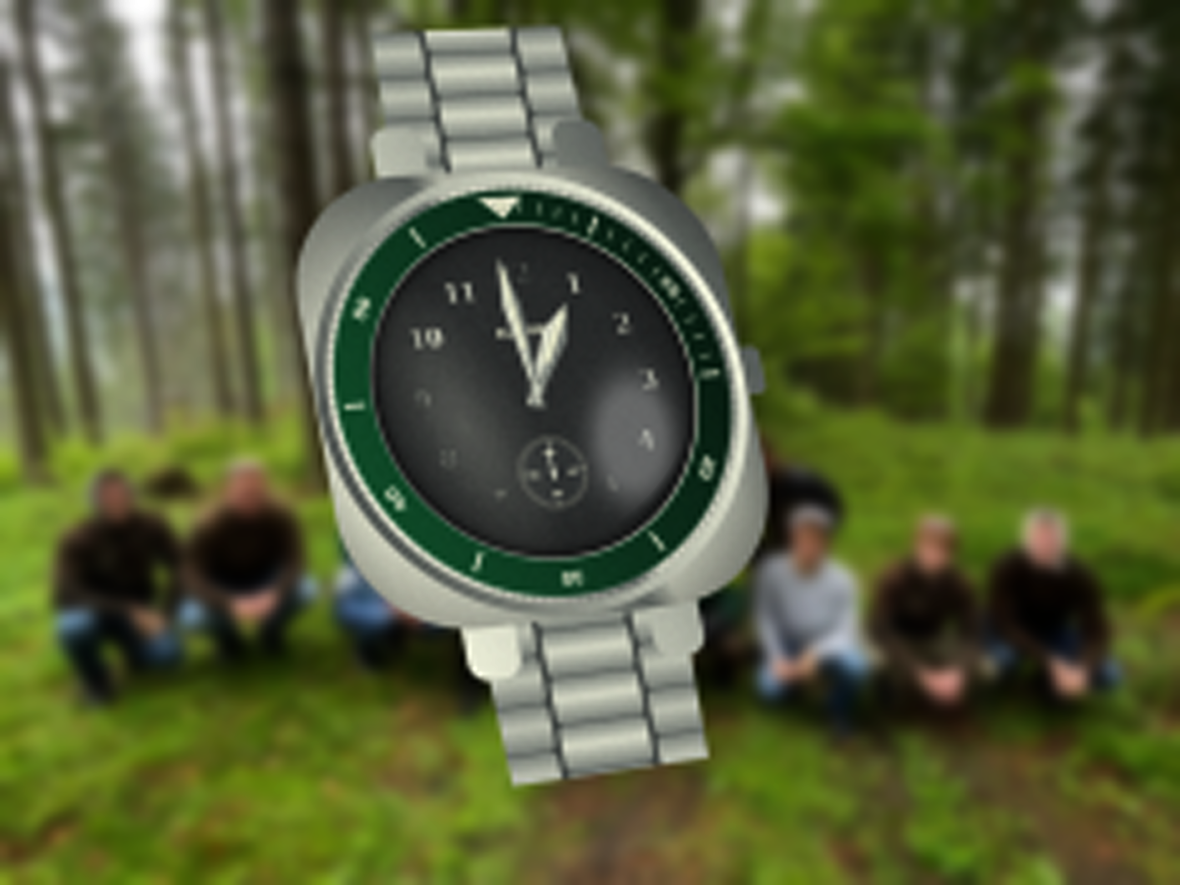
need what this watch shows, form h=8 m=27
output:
h=12 m=59
